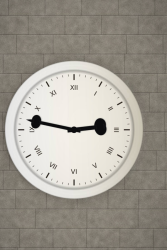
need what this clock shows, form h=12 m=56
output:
h=2 m=47
